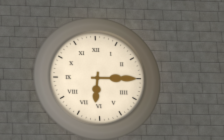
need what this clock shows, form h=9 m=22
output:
h=6 m=15
